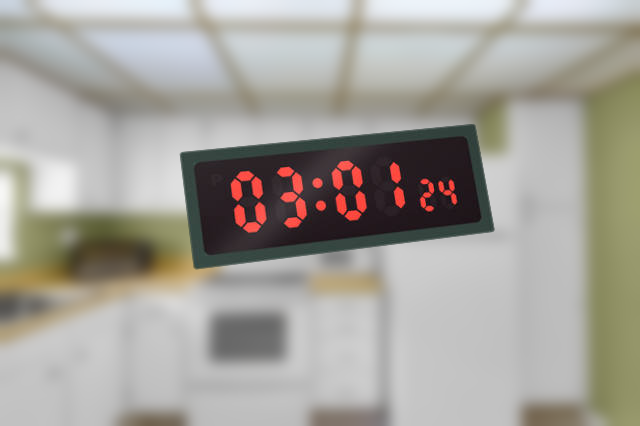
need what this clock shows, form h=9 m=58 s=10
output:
h=3 m=1 s=24
